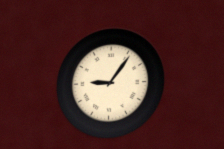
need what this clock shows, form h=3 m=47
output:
h=9 m=6
